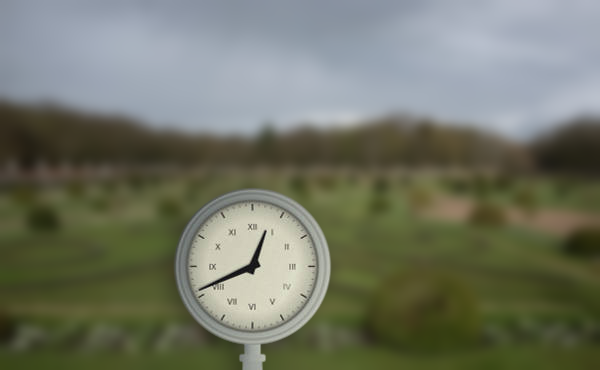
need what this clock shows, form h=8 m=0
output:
h=12 m=41
